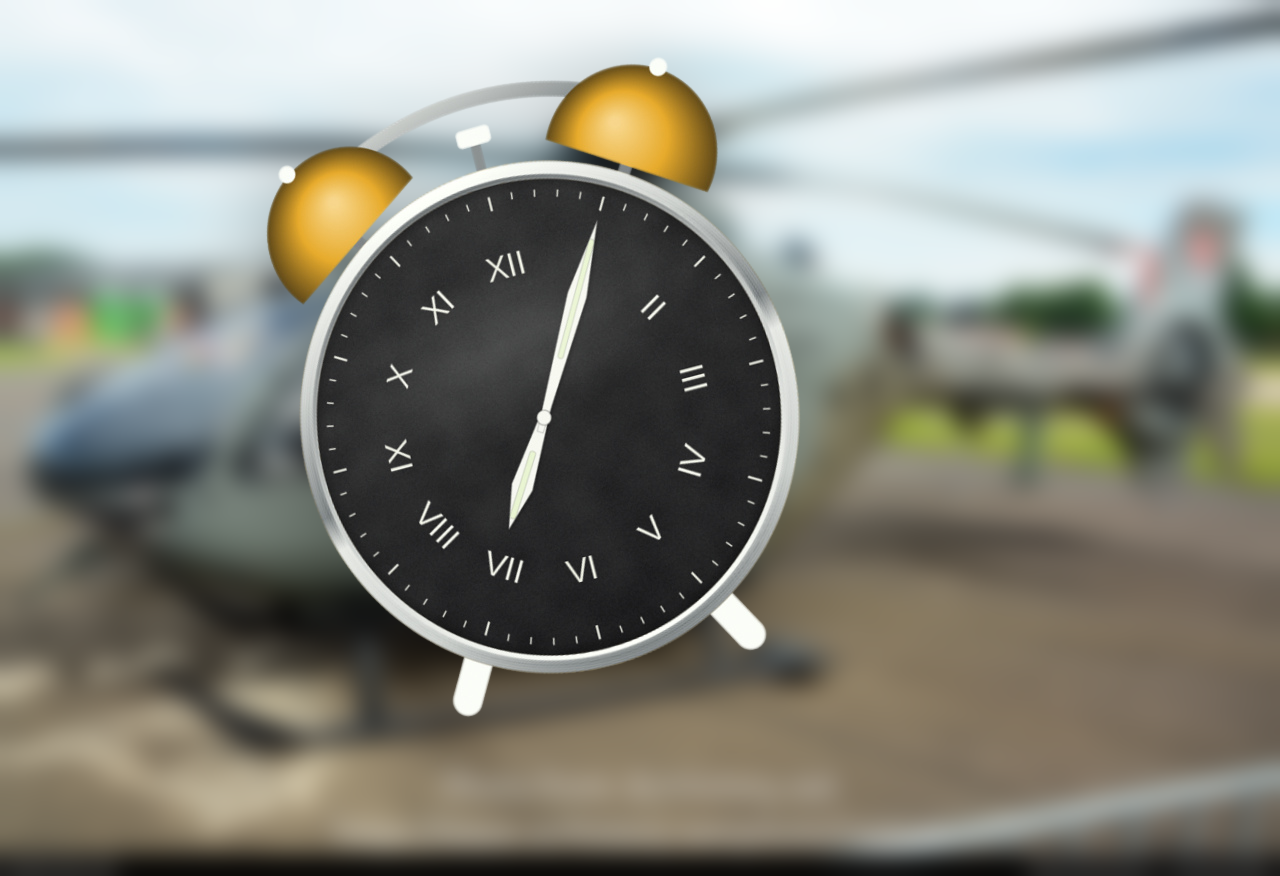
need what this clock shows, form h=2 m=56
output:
h=7 m=5
